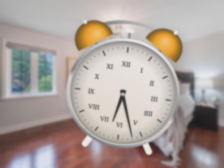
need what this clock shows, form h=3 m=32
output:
h=6 m=27
